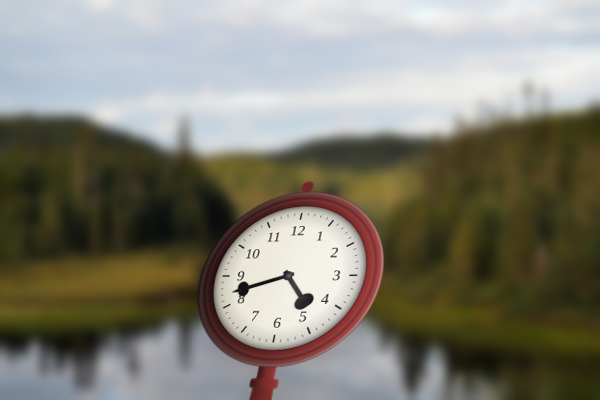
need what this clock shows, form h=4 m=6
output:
h=4 m=42
